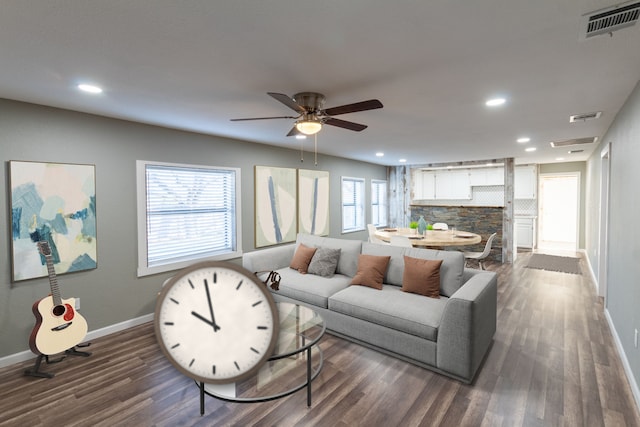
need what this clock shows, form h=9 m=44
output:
h=9 m=58
